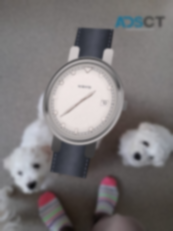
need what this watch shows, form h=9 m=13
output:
h=1 m=38
